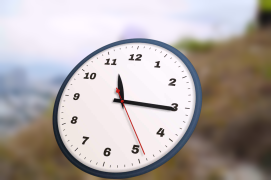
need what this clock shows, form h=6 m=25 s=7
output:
h=11 m=15 s=24
